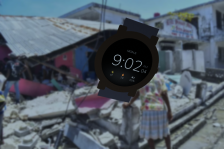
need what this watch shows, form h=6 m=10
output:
h=9 m=2
